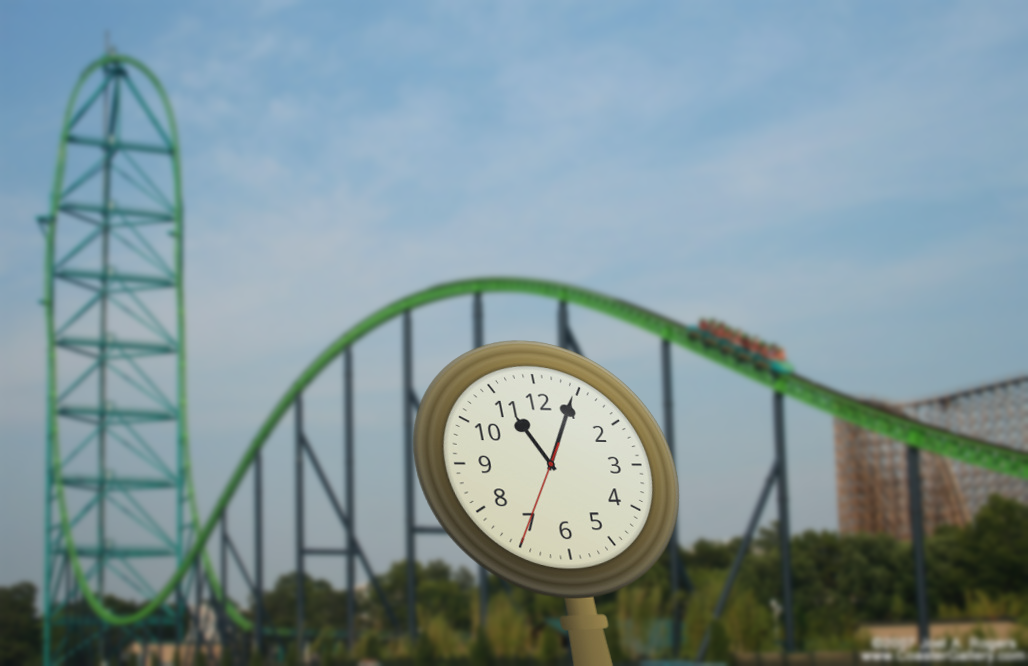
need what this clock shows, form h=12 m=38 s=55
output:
h=11 m=4 s=35
